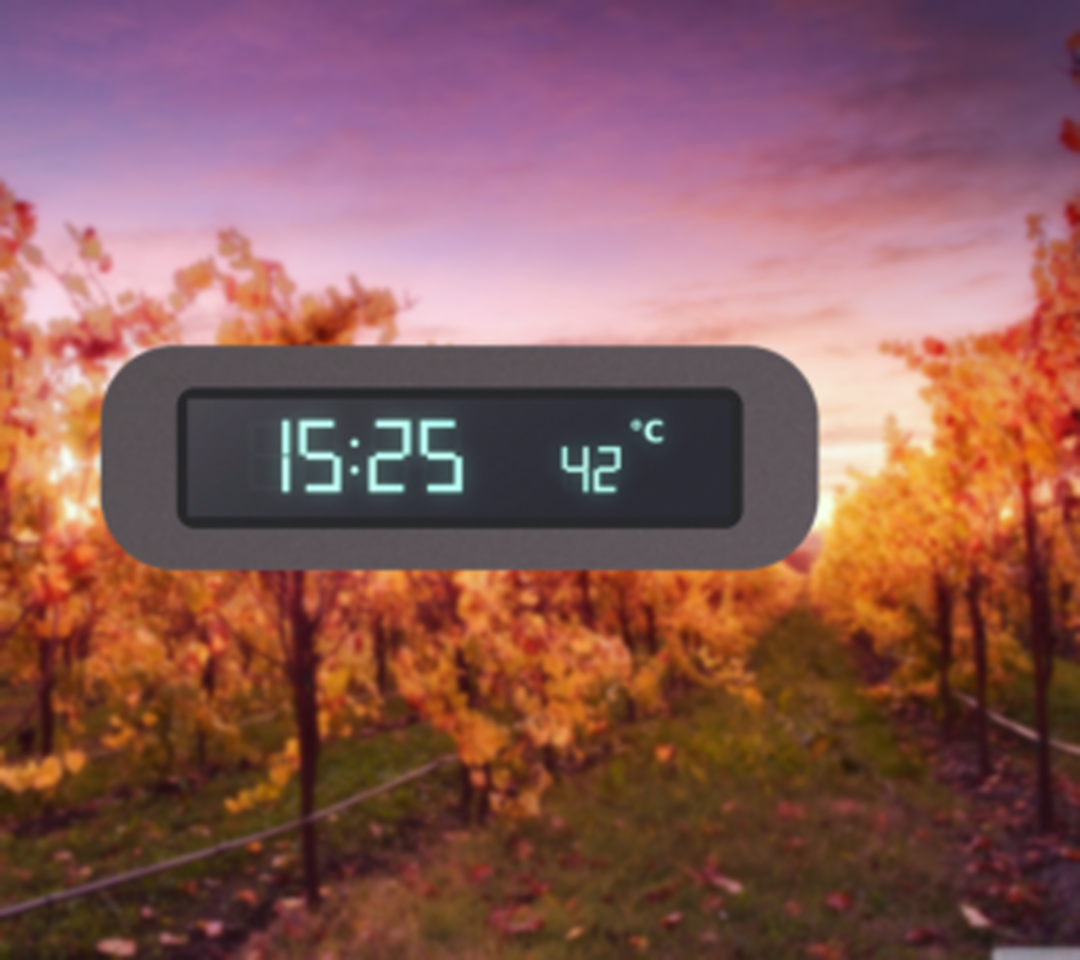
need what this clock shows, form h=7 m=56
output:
h=15 m=25
